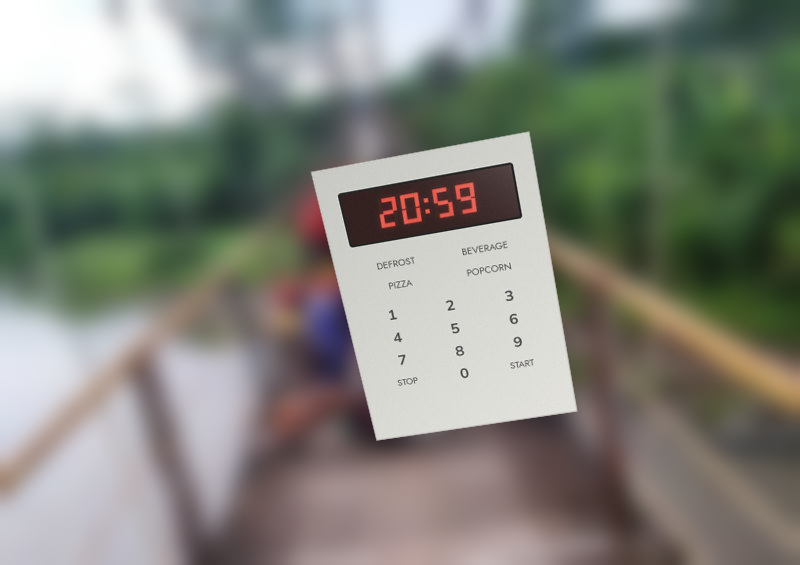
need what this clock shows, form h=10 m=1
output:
h=20 m=59
